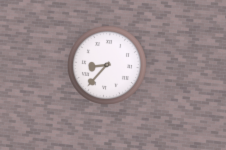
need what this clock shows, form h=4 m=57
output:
h=8 m=36
